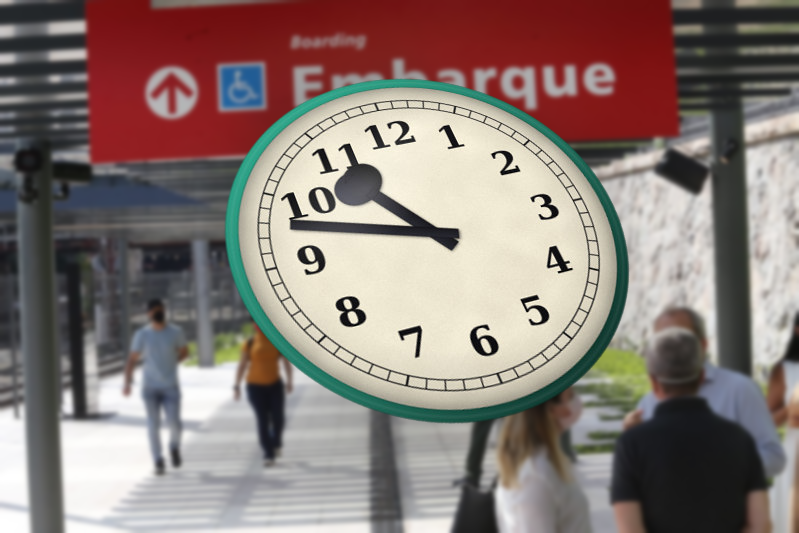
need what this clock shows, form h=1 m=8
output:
h=10 m=48
